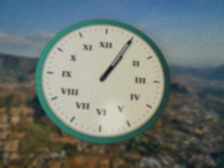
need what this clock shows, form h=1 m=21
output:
h=1 m=5
